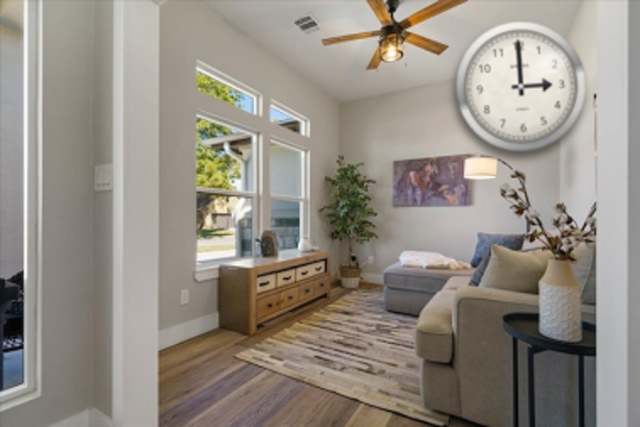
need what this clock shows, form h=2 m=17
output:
h=3 m=0
